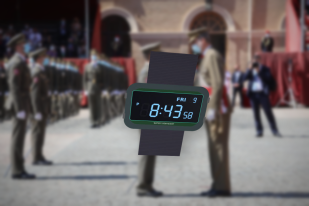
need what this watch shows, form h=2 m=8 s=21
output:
h=8 m=43 s=58
